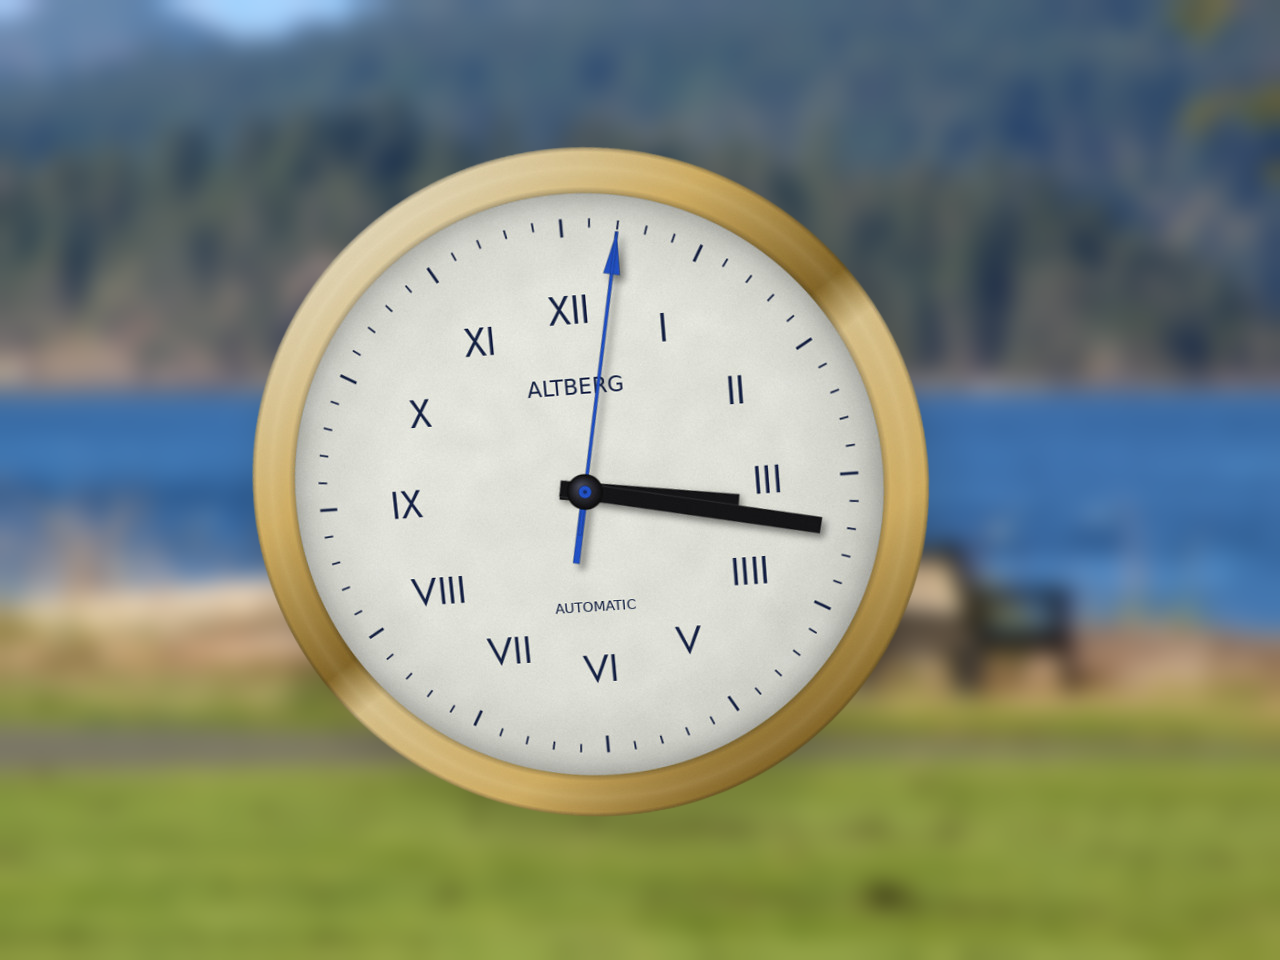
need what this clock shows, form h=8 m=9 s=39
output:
h=3 m=17 s=2
